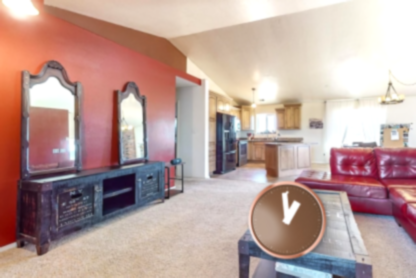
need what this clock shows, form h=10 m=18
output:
h=12 m=59
